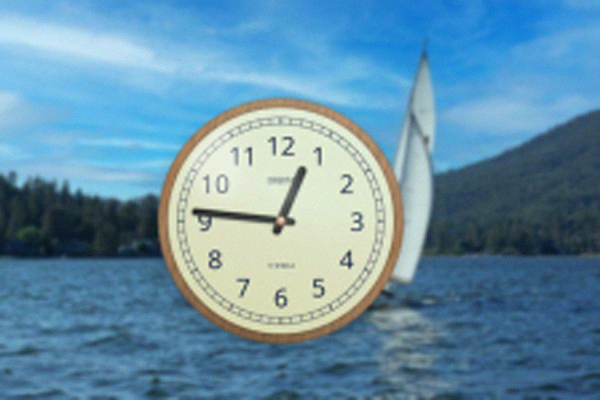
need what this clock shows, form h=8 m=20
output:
h=12 m=46
